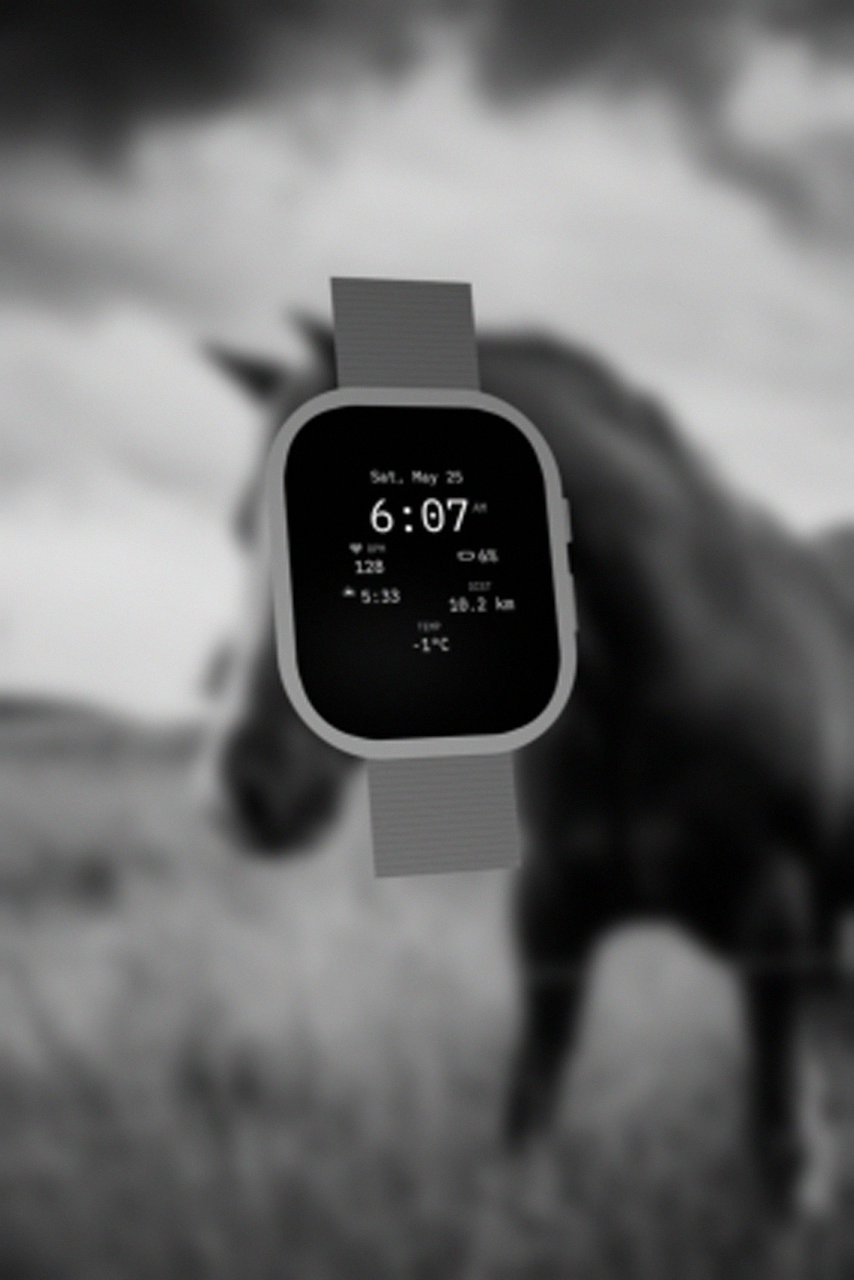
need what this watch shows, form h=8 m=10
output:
h=6 m=7
